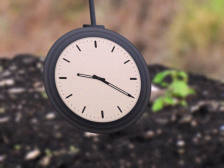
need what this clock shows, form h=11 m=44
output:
h=9 m=20
